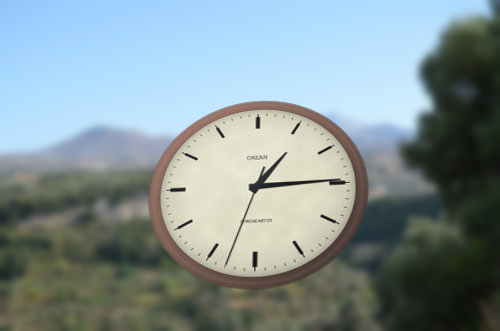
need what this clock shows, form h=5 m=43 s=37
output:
h=1 m=14 s=33
